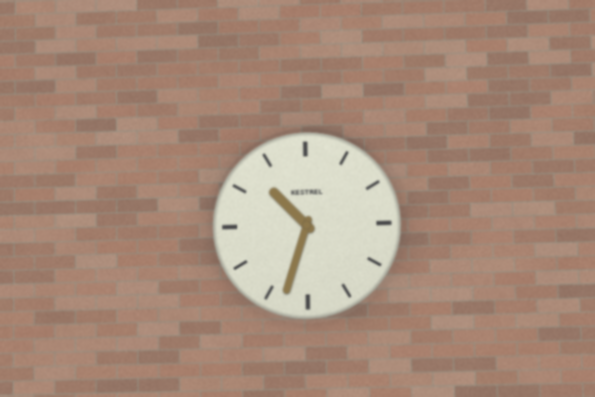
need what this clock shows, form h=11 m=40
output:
h=10 m=33
